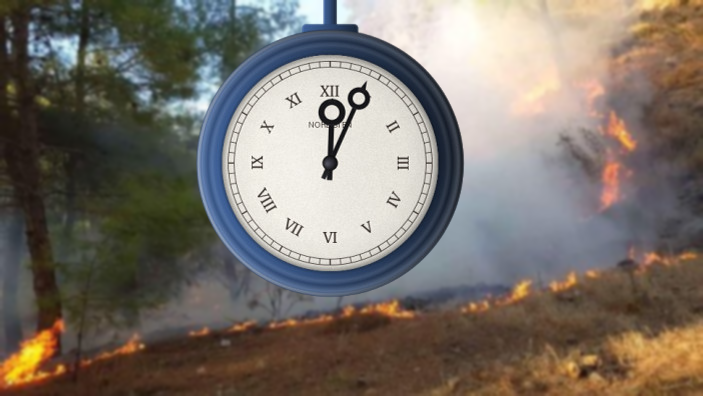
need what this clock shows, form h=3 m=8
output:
h=12 m=4
